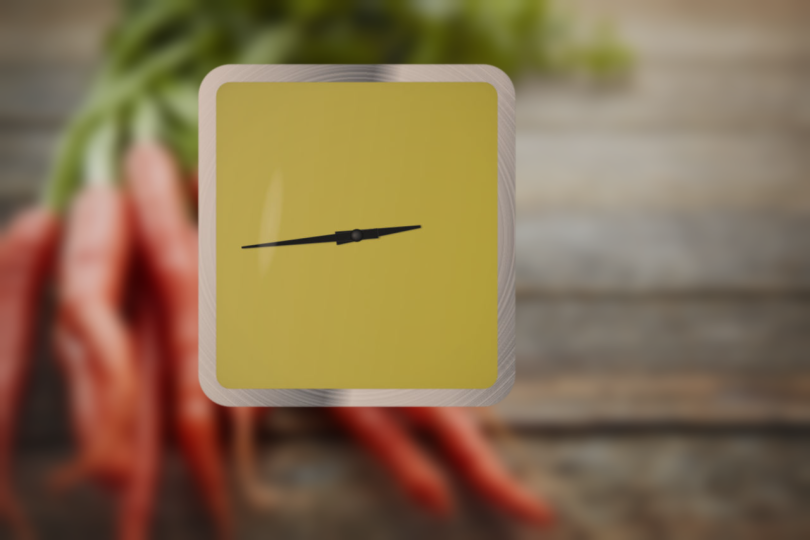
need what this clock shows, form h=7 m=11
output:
h=2 m=44
